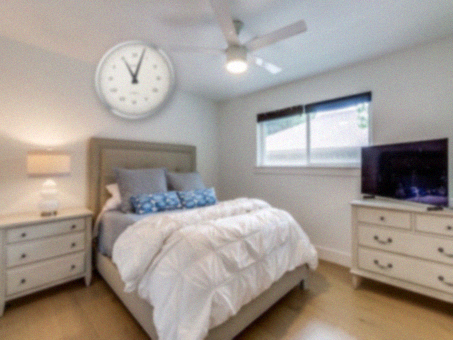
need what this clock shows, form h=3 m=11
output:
h=11 m=3
